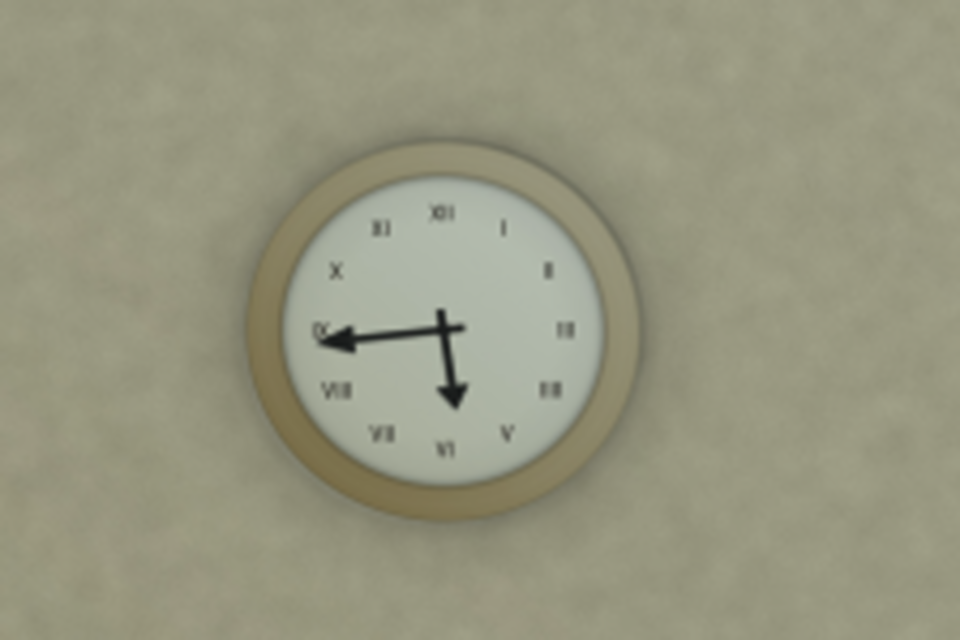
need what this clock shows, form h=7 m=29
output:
h=5 m=44
